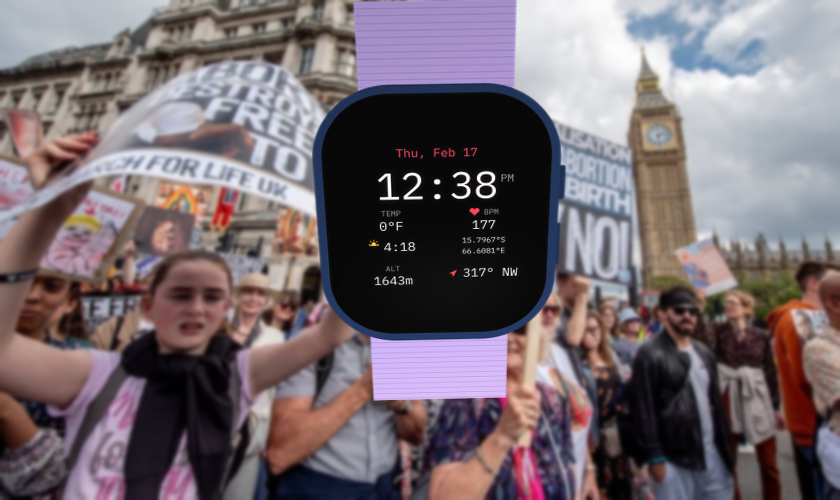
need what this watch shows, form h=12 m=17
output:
h=12 m=38
